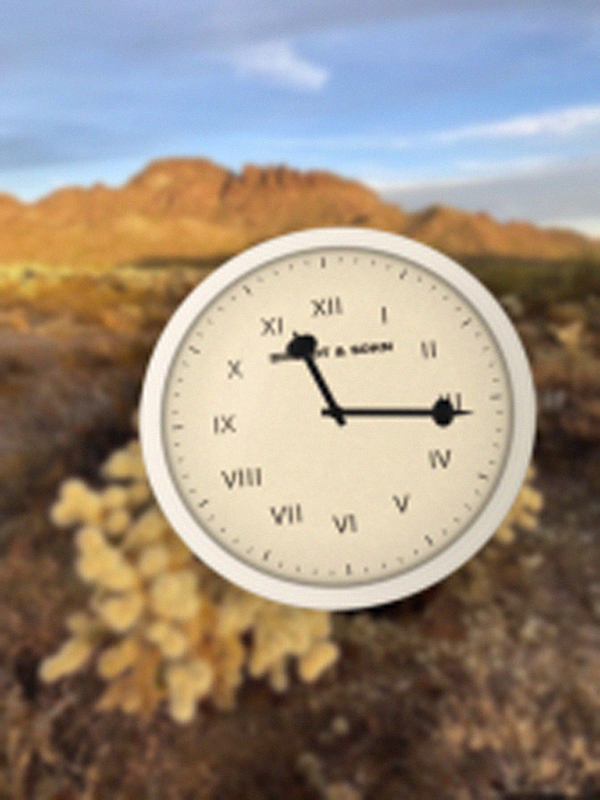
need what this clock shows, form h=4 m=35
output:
h=11 m=16
